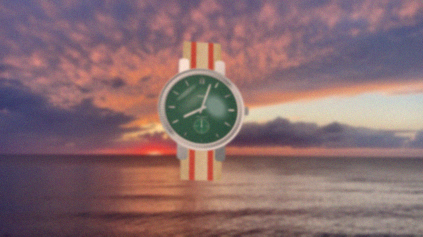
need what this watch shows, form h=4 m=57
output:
h=8 m=3
